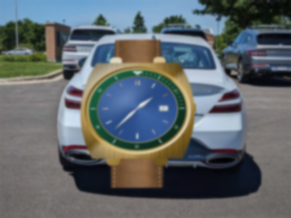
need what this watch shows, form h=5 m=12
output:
h=1 m=37
